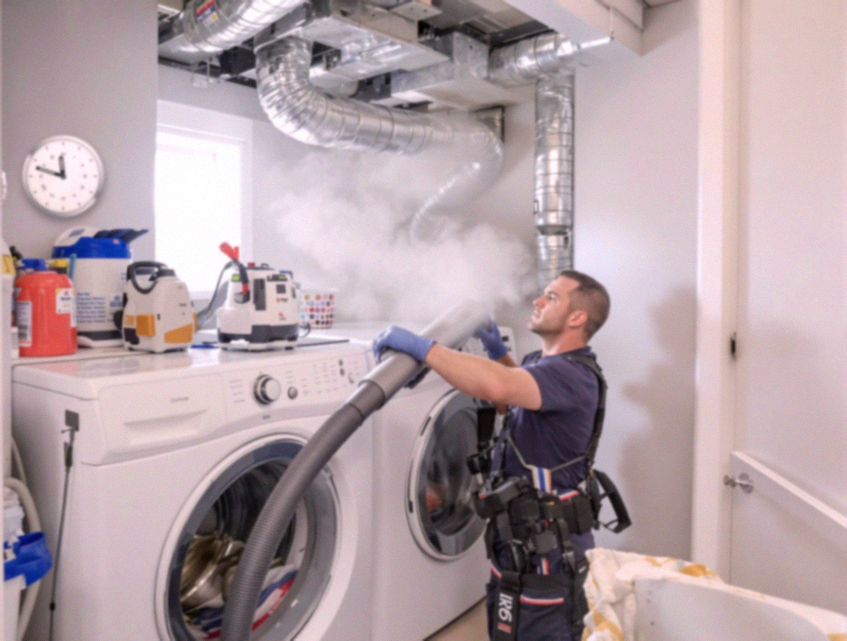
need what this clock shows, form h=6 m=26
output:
h=11 m=48
